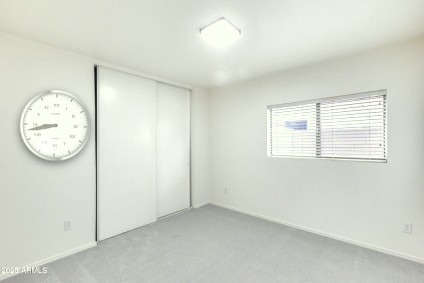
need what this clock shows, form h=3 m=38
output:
h=8 m=43
